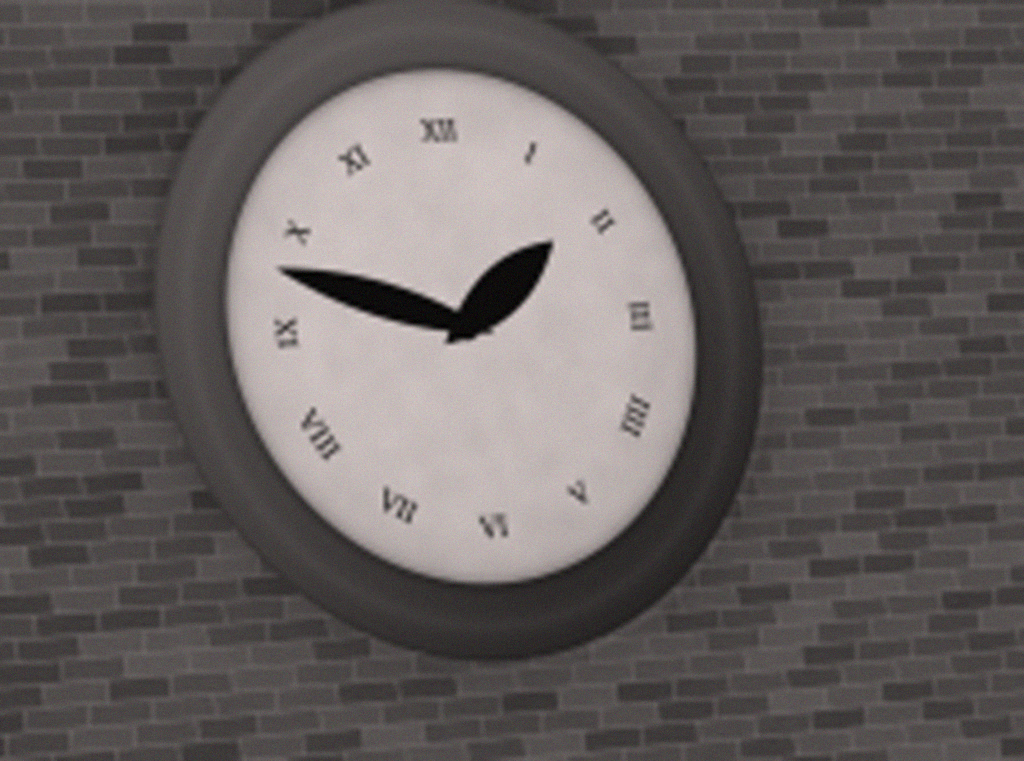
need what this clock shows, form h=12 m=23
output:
h=1 m=48
